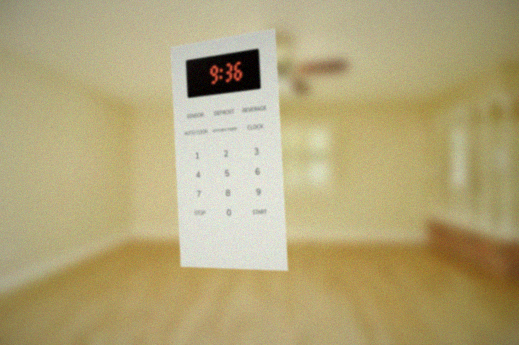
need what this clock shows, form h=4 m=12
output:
h=9 m=36
